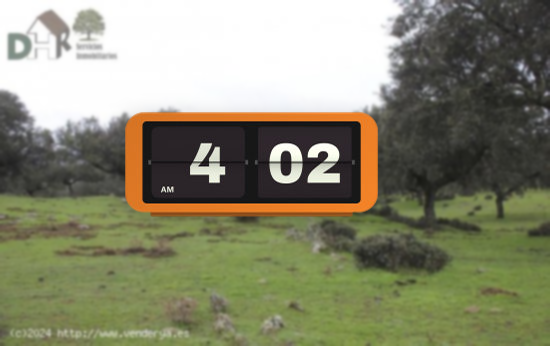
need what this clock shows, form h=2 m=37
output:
h=4 m=2
